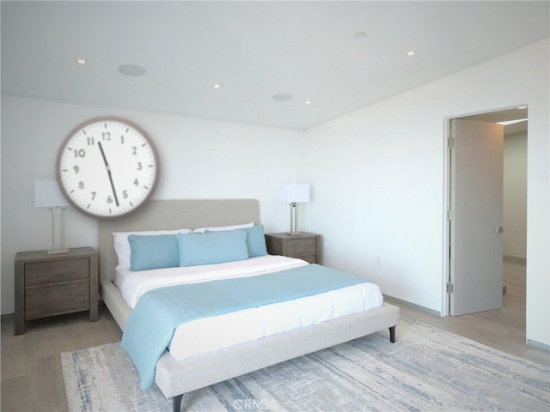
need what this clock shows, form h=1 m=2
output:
h=11 m=28
